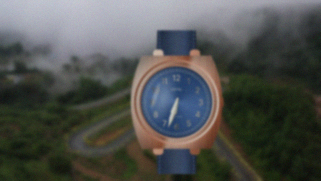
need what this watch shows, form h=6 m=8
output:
h=6 m=33
